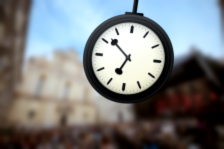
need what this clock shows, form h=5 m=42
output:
h=6 m=52
